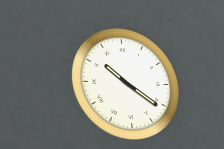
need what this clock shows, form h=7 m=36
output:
h=10 m=21
